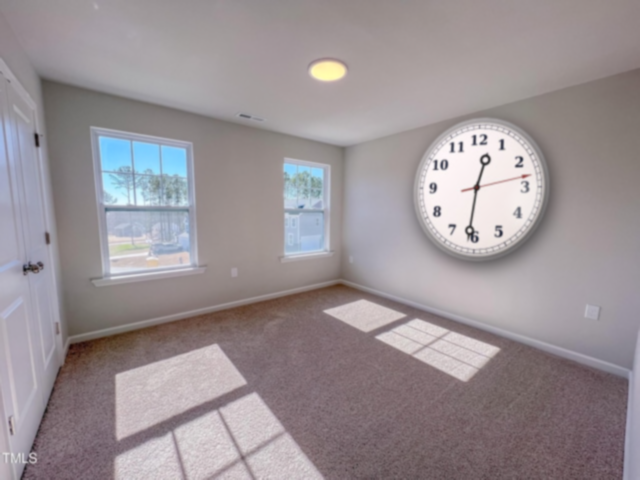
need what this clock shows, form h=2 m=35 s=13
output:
h=12 m=31 s=13
